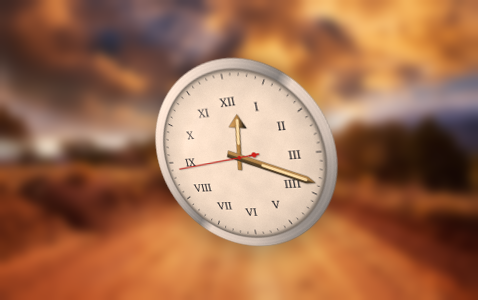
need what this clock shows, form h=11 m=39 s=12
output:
h=12 m=18 s=44
